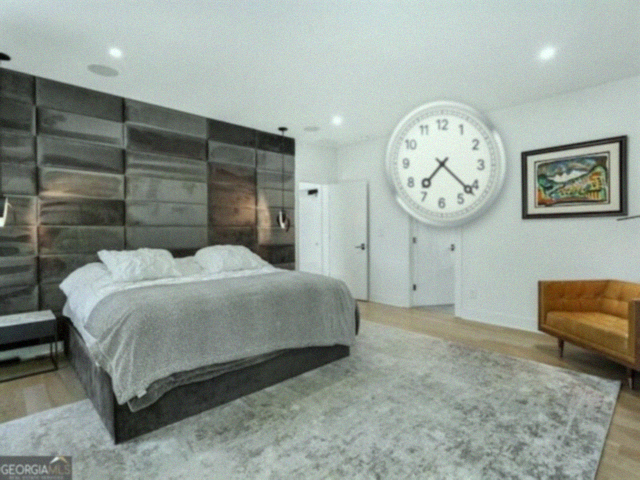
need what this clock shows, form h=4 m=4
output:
h=7 m=22
